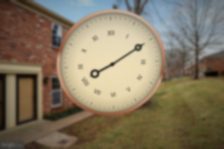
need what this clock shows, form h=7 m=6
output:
h=8 m=10
